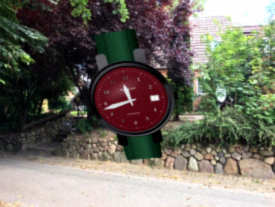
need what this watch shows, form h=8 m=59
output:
h=11 m=43
